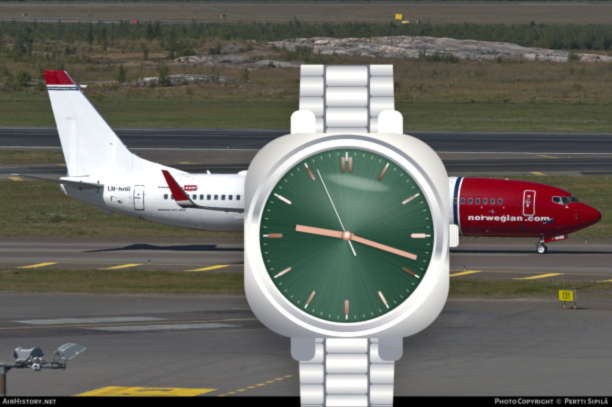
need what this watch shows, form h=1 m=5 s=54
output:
h=9 m=17 s=56
